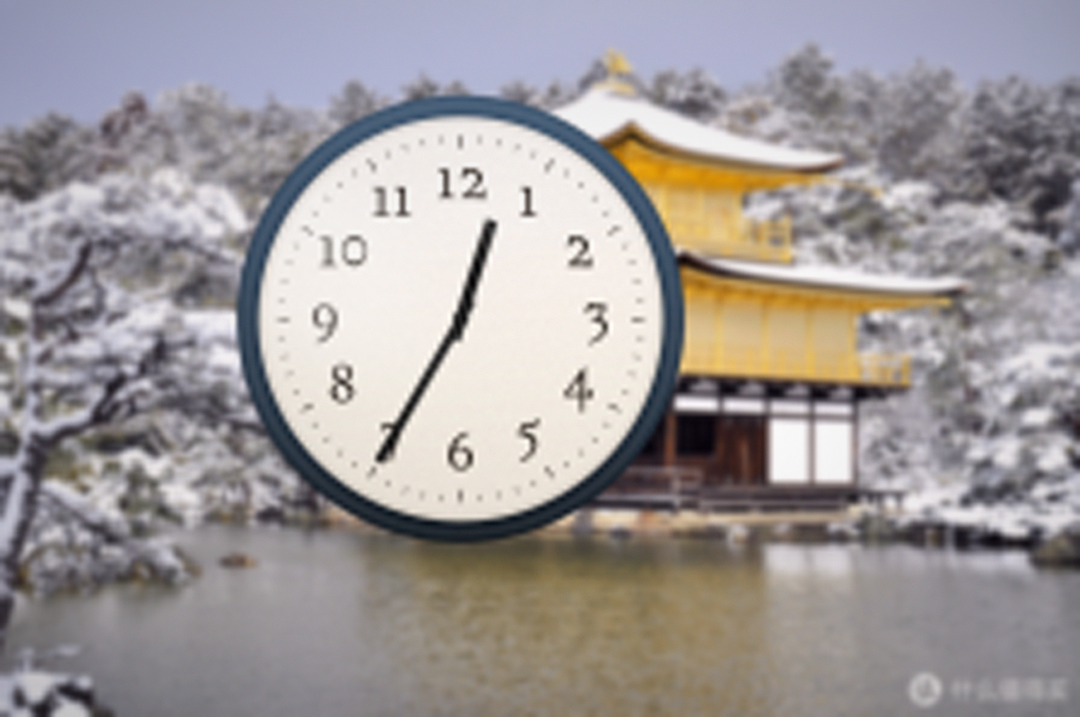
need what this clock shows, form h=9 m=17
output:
h=12 m=35
